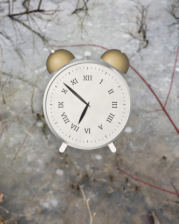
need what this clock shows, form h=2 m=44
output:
h=6 m=52
